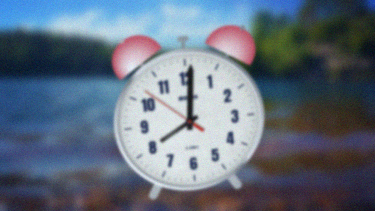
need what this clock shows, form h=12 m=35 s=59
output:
h=8 m=0 s=52
